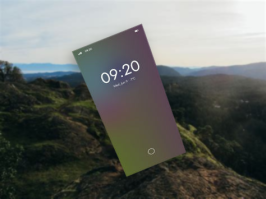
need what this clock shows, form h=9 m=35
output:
h=9 m=20
